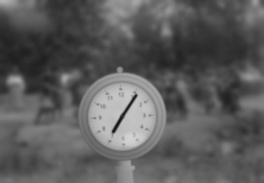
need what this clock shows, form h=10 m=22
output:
h=7 m=6
